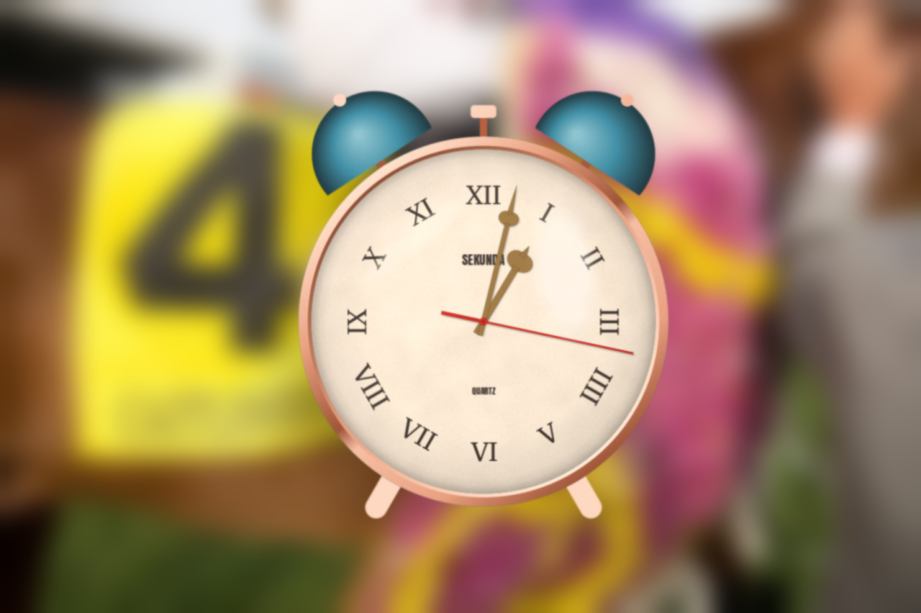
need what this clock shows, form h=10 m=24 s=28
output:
h=1 m=2 s=17
